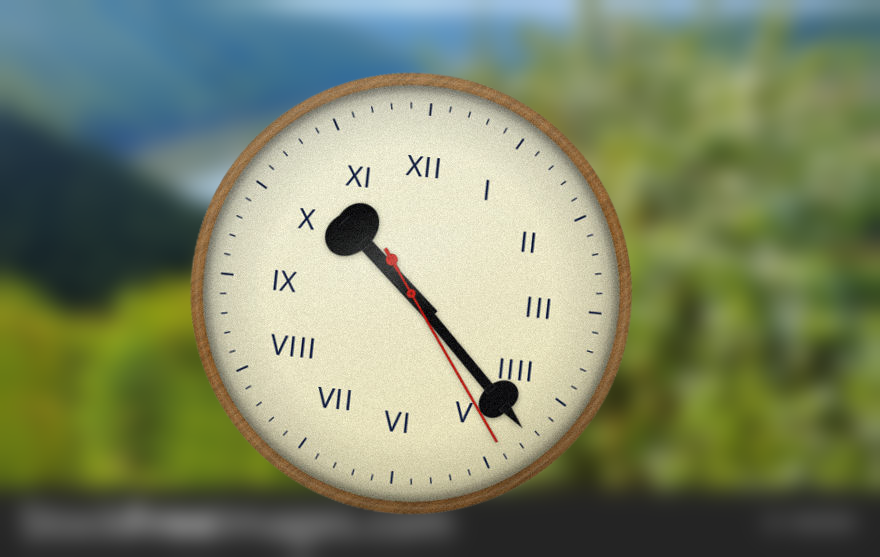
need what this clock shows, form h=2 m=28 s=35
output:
h=10 m=22 s=24
